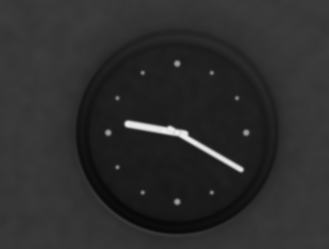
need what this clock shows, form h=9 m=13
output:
h=9 m=20
